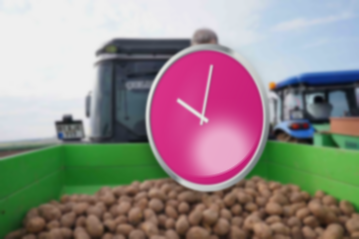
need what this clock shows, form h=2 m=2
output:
h=10 m=2
